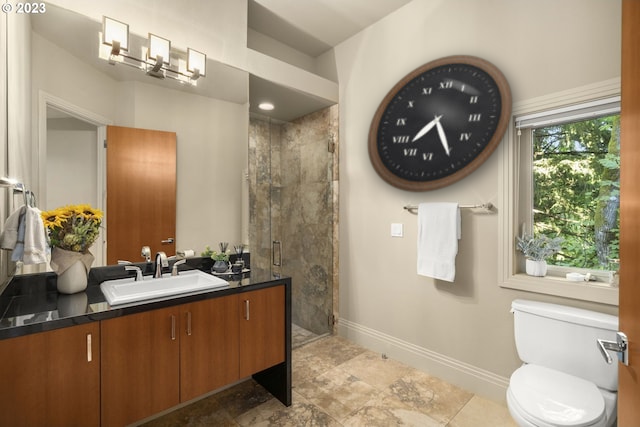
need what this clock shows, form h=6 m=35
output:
h=7 m=25
